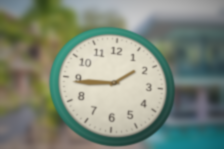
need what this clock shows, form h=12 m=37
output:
h=1 m=44
